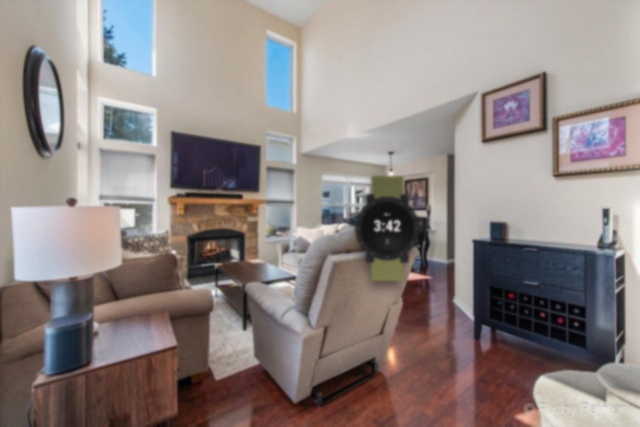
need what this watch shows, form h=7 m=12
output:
h=3 m=42
